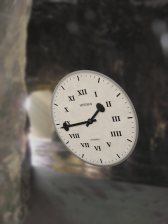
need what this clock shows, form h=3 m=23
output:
h=1 m=44
